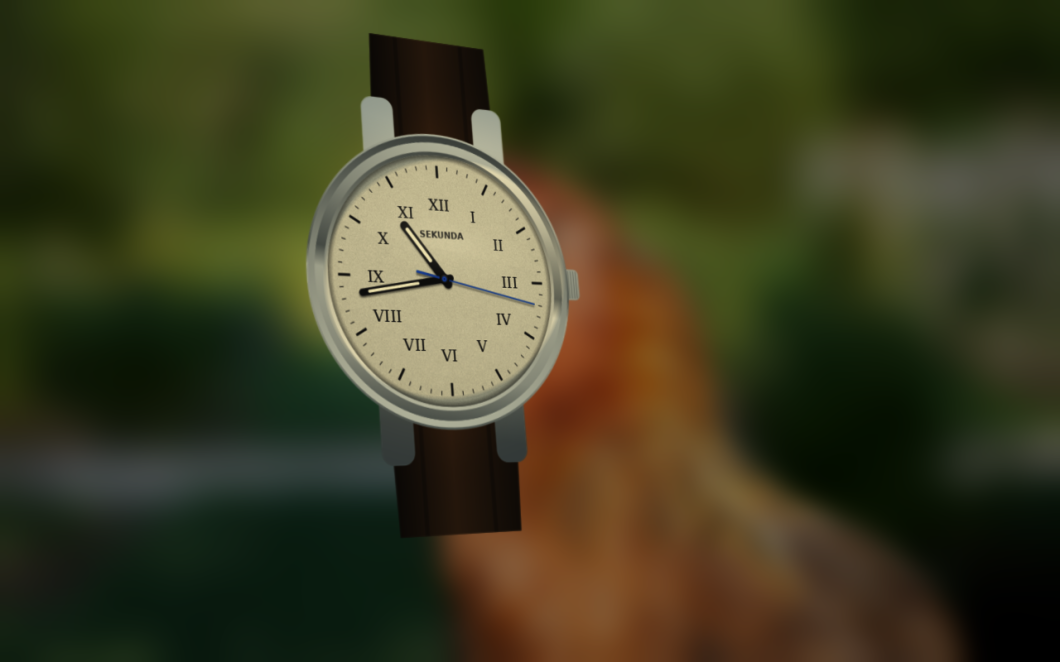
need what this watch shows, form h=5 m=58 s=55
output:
h=10 m=43 s=17
